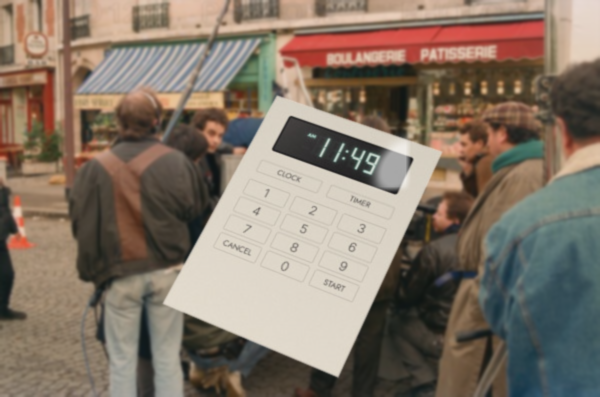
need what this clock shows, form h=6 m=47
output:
h=11 m=49
